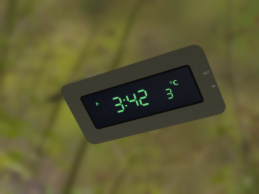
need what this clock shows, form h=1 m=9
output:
h=3 m=42
